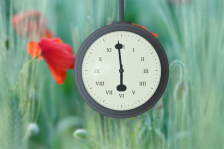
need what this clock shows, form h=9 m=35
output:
h=5 m=59
